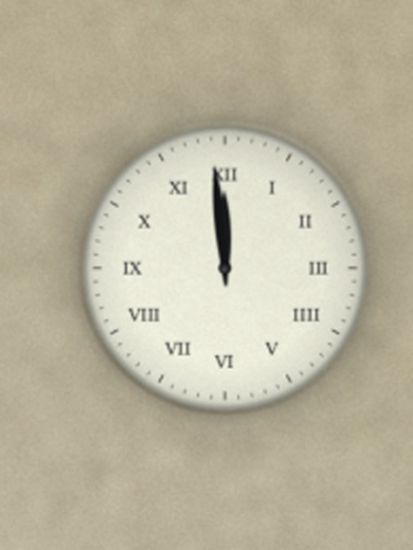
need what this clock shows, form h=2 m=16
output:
h=11 m=59
